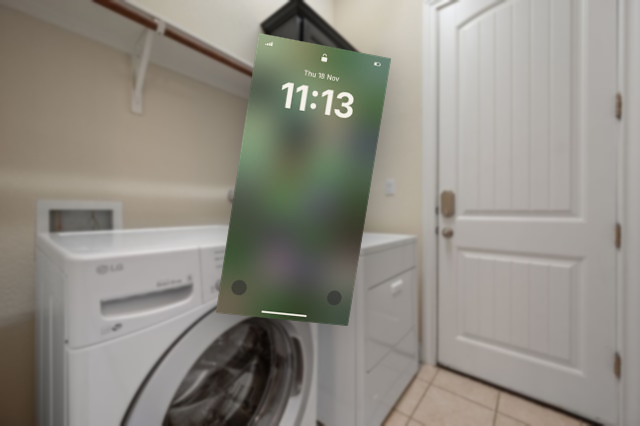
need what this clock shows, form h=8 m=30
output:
h=11 m=13
